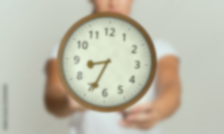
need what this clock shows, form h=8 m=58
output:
h=8 m=34
